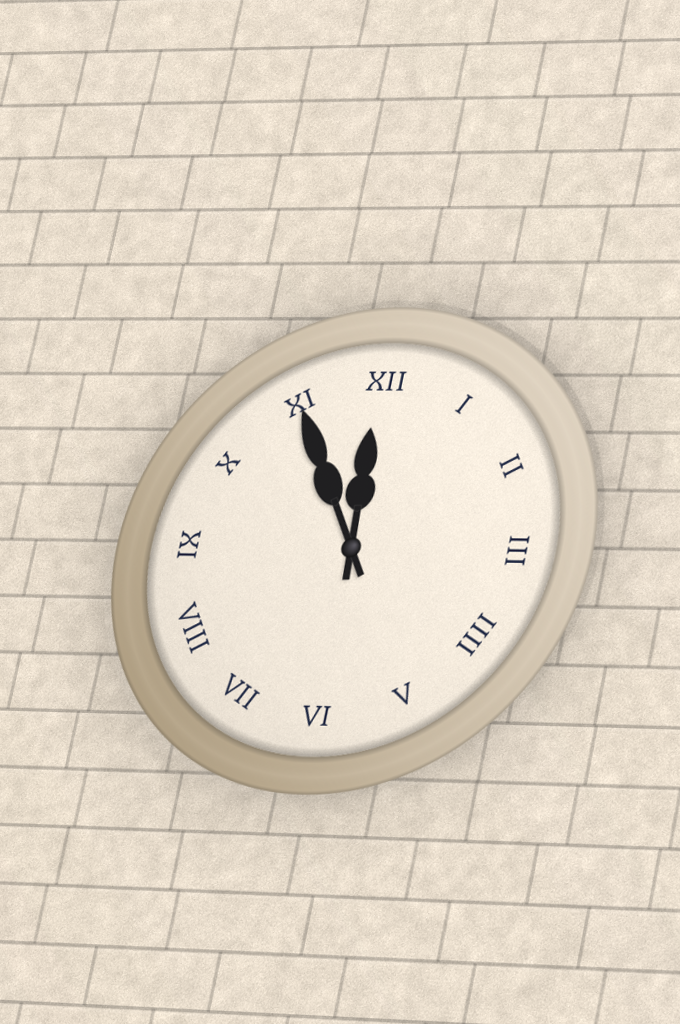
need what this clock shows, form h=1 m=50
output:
h=11 m=55
